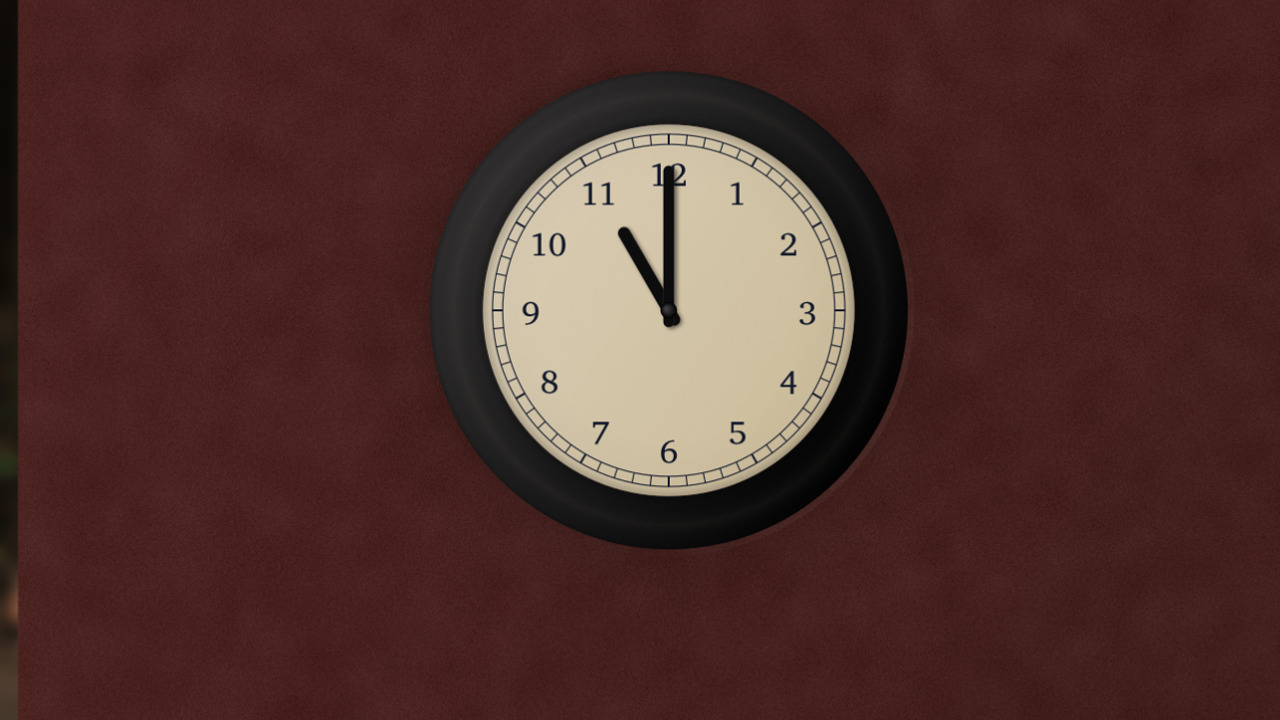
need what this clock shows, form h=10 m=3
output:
h=11 m=0
